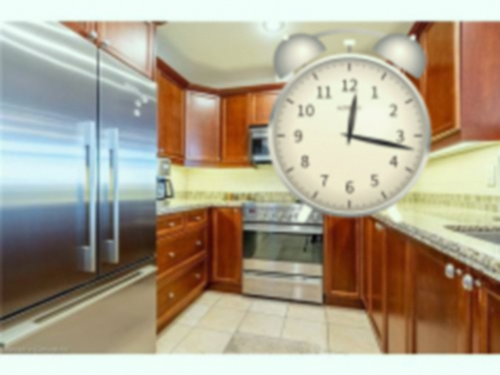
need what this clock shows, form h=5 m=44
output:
h=12 m=17
